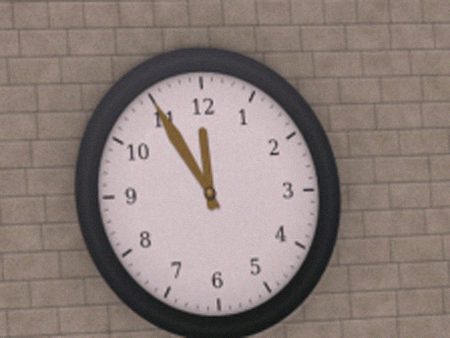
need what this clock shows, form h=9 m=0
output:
h=11 m=55
